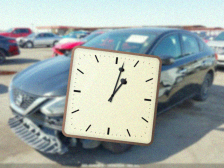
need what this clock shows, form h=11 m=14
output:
h=1 m=2
